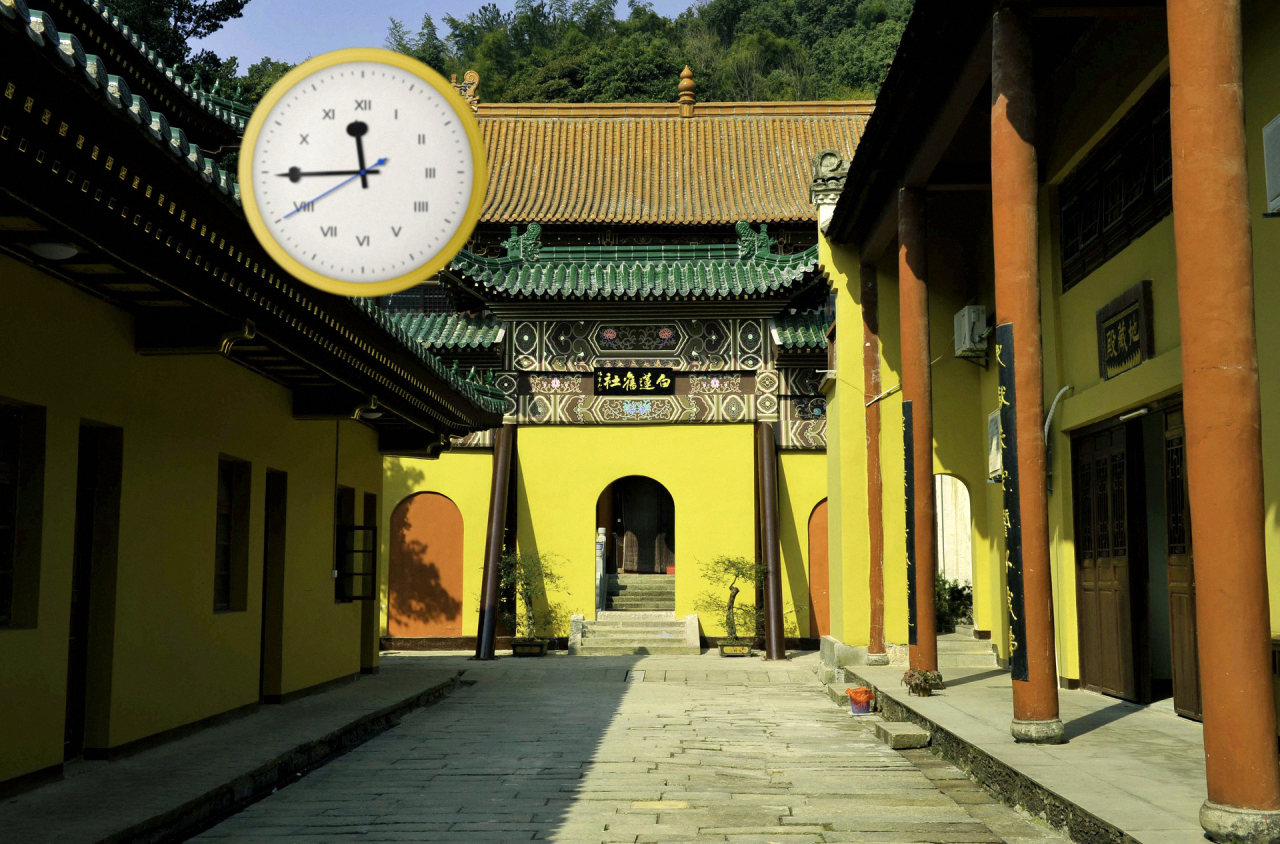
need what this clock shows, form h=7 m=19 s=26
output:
h=11 m=44 s=40
